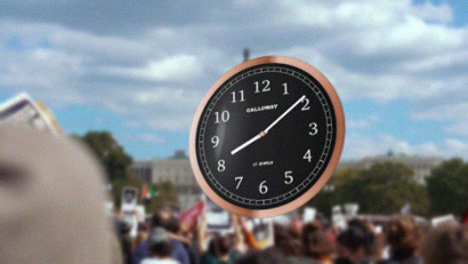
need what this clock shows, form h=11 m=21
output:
h=8 m=9
